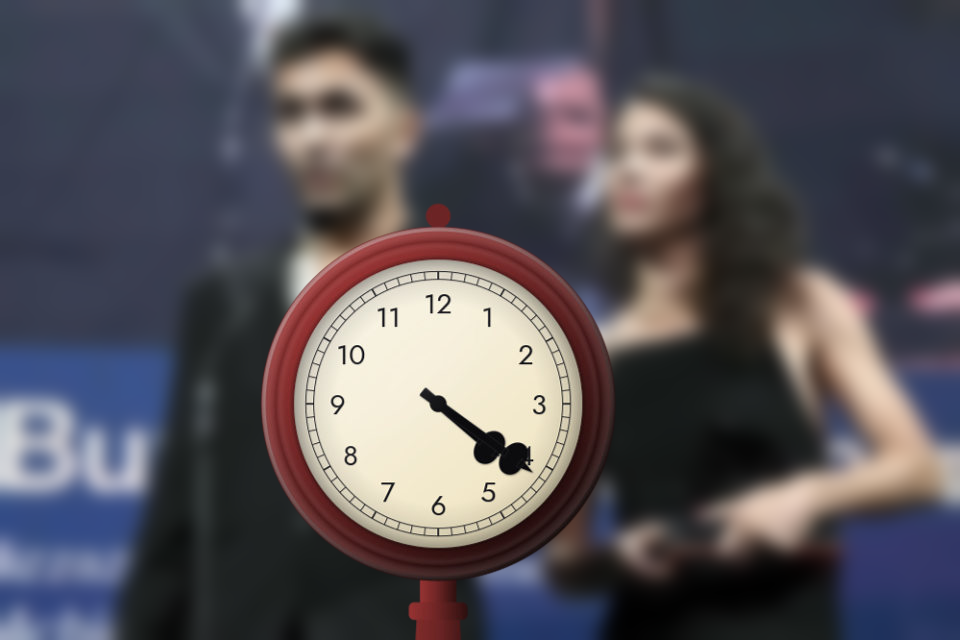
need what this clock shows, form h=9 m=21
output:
h=4 m=21
